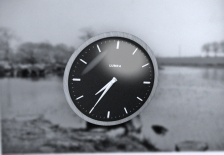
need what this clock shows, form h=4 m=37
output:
h=7 m=35
